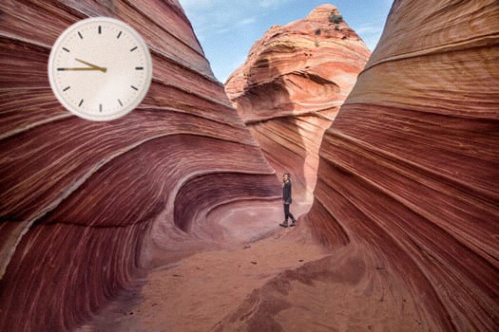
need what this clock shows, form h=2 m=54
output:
h=9 m=45
